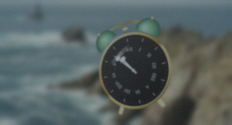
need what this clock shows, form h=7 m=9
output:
h=10 m=53
